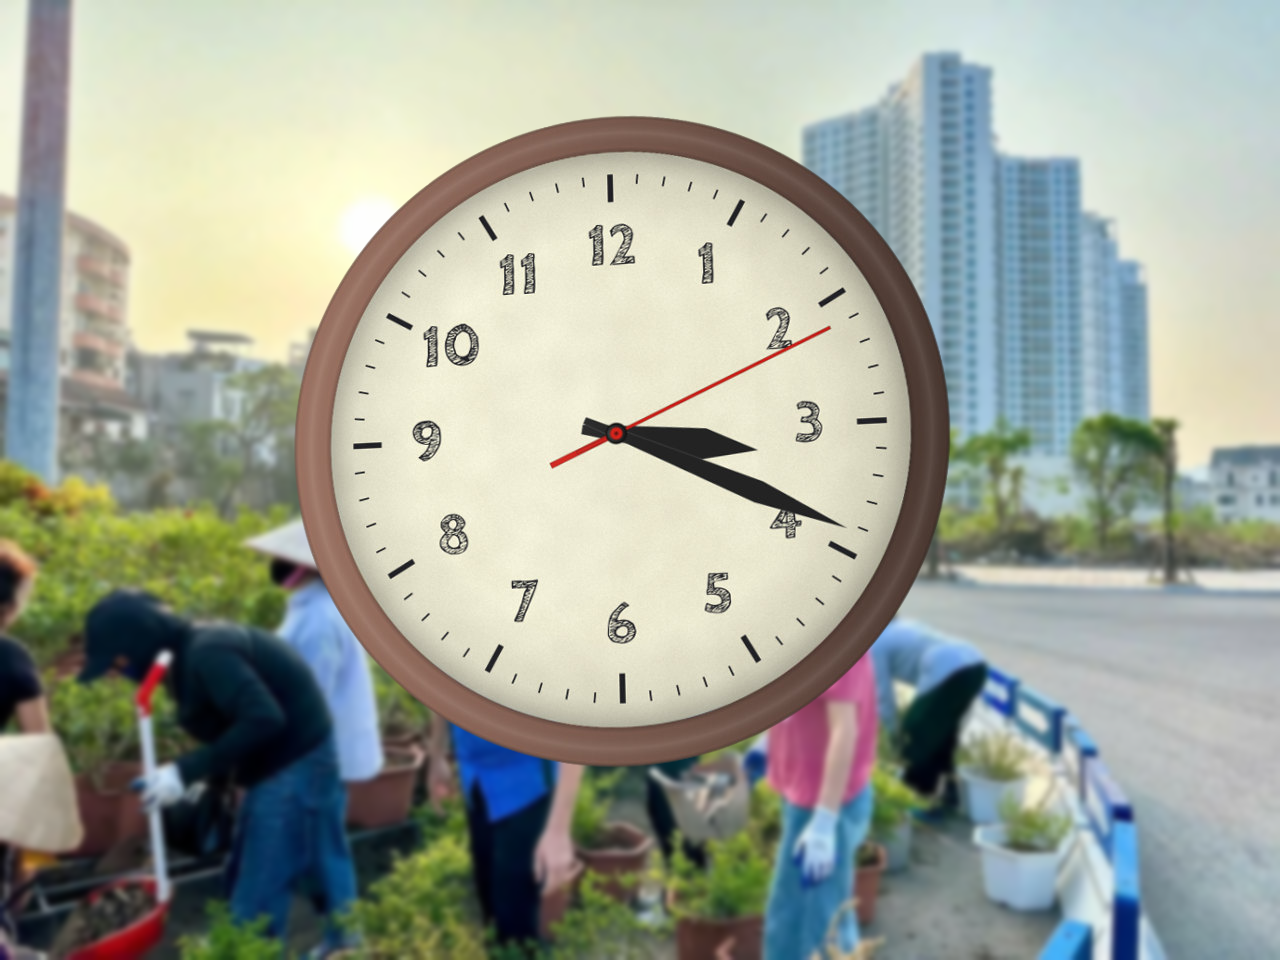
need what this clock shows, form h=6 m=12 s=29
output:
h=3 m=19 s=11
